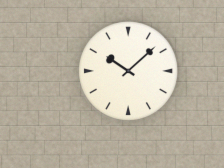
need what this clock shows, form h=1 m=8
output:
h=10 m=8
